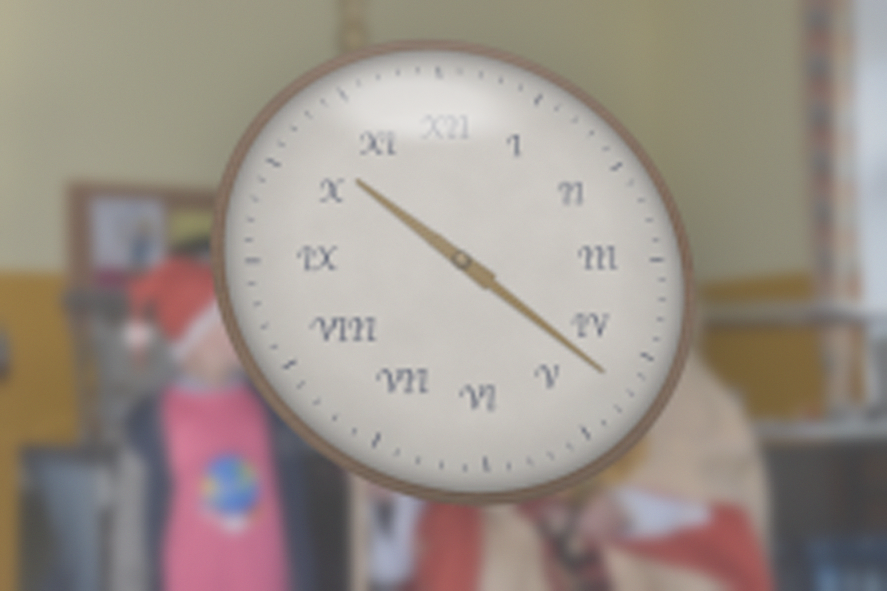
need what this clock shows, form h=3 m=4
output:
h=10 m=22
